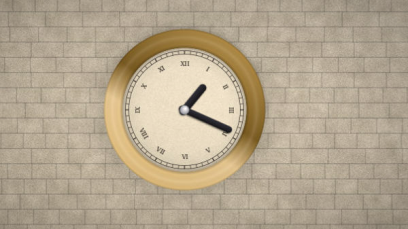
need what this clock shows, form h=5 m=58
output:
h=1 m=19
